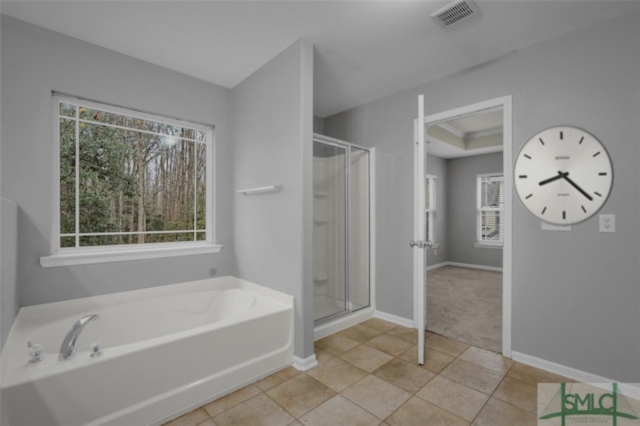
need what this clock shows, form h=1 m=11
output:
h=8 m=22
